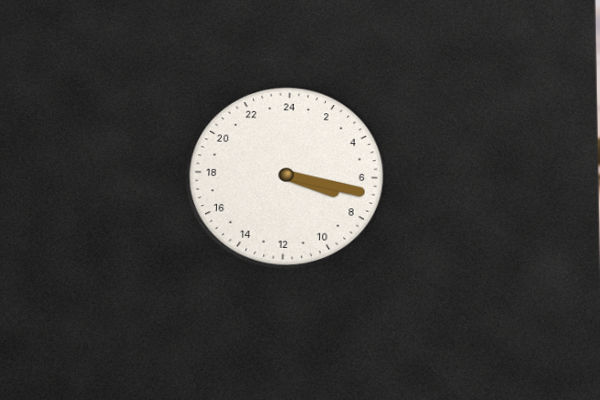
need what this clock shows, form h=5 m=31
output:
h=7 m=17
